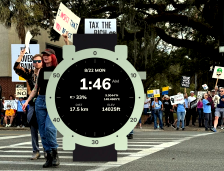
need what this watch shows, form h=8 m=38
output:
h=1 m=46
